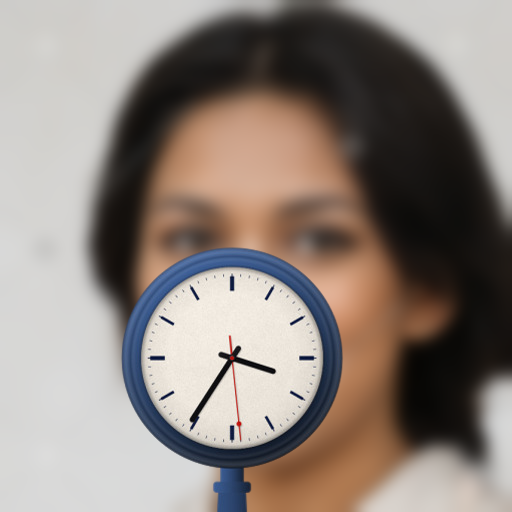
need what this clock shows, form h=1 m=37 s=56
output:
h=3 m=35 s=29
